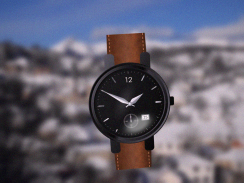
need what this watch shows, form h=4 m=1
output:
h=1 m=50
